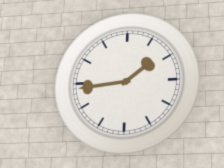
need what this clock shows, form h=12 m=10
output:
h=1 m=44
